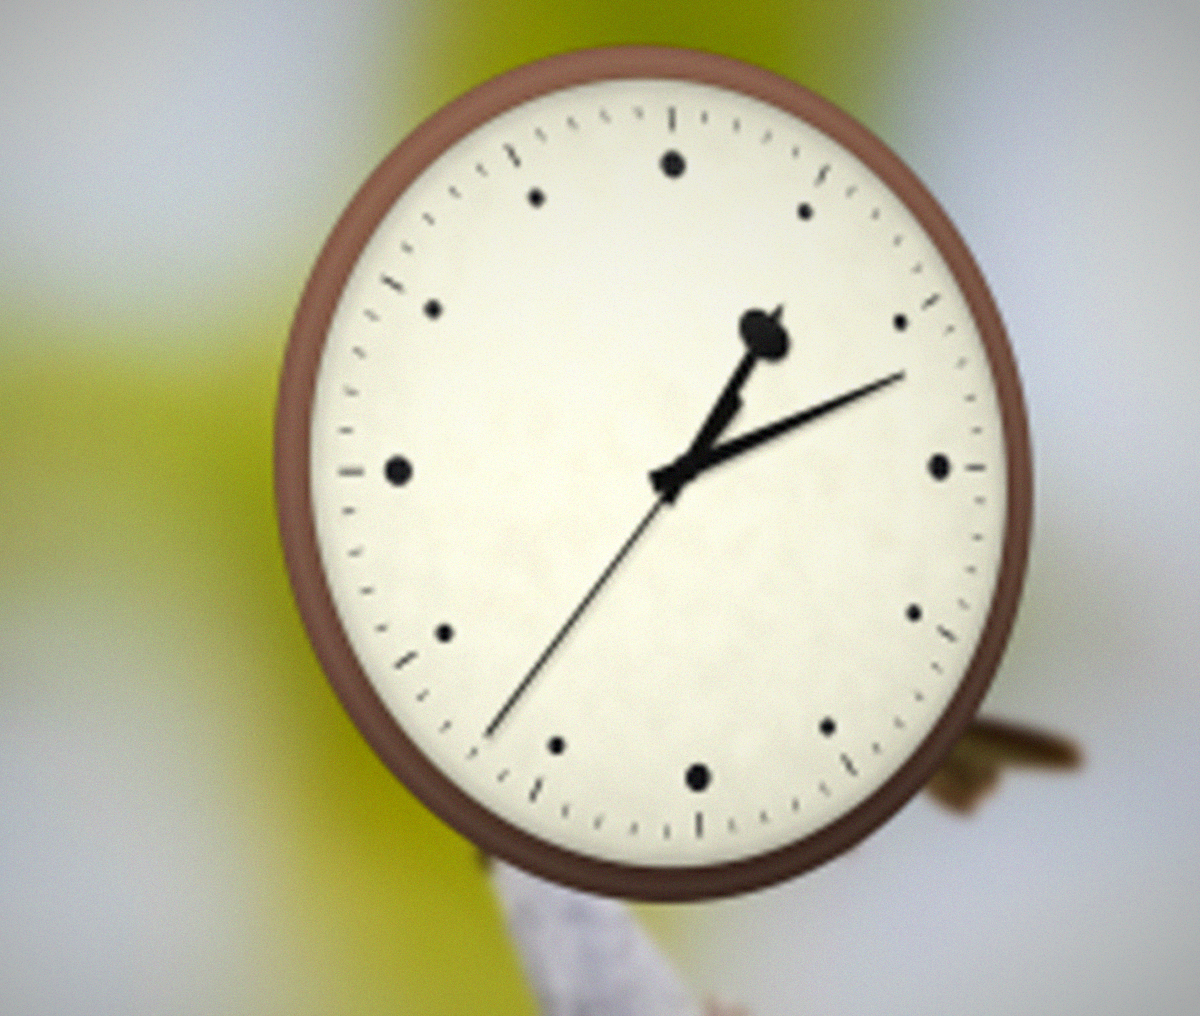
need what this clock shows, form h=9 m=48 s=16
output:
h=1 m=11 s=37
